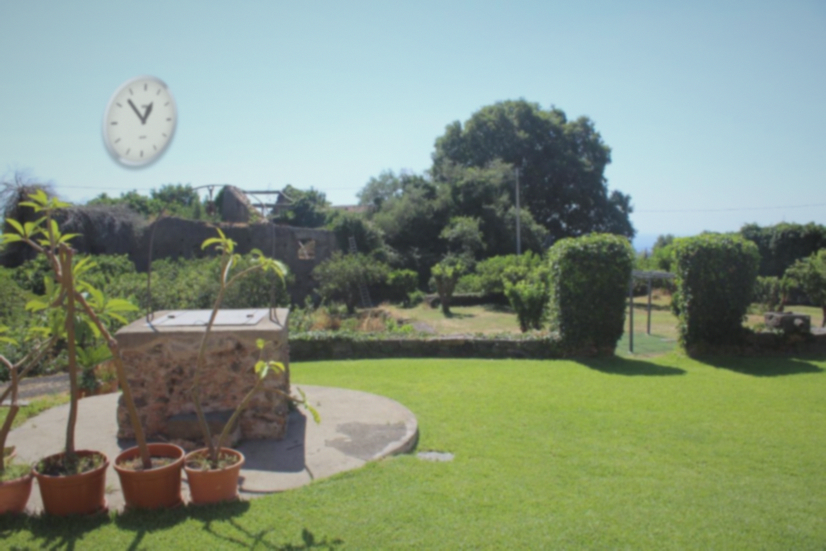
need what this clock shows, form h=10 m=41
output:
h=12 m=53
